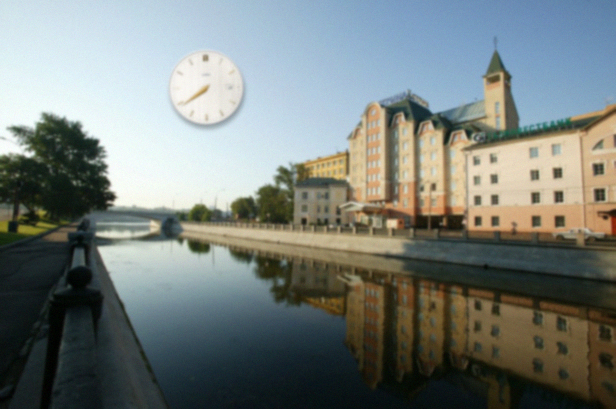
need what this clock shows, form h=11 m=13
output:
h=7 m=39
